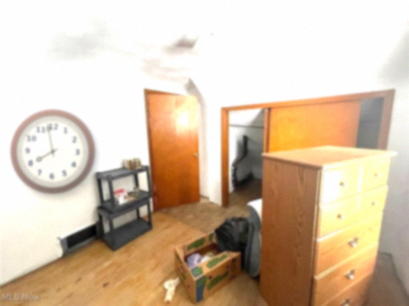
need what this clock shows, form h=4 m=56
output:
h=7 m=58
